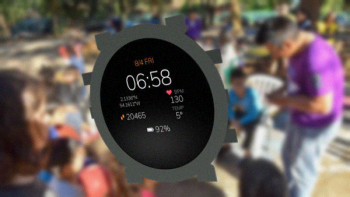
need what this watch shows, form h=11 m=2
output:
h=6 m=58
